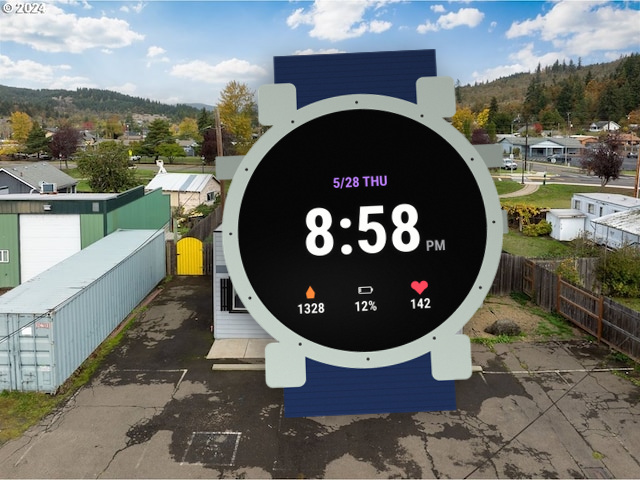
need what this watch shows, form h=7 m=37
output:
h=8 m=58
